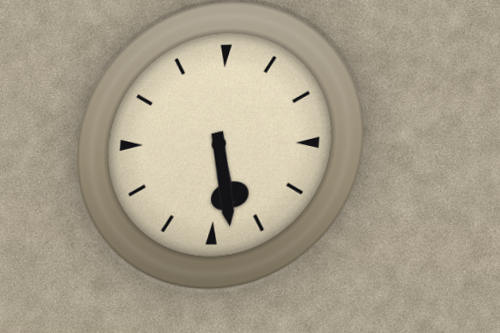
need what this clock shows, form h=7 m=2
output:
h=5 m=28
